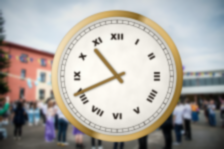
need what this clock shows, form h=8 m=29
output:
h=10 m=41
